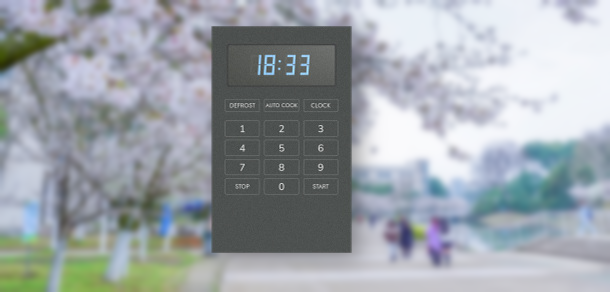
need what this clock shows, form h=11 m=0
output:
h=18 m=33
